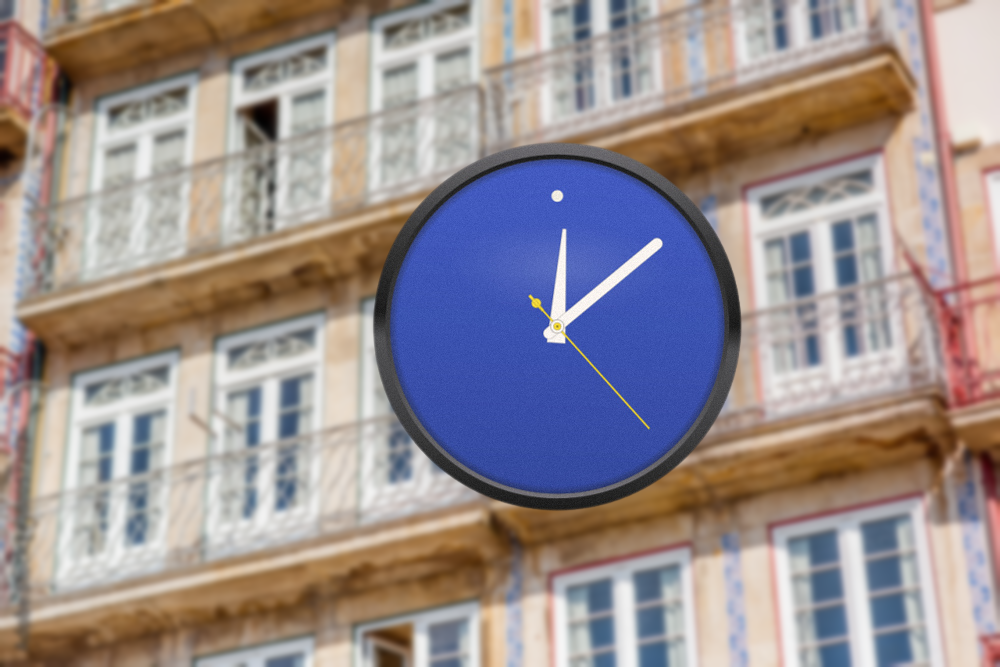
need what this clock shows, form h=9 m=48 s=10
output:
h=12 m=8 s=23
